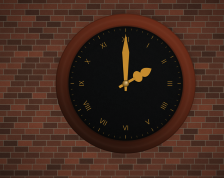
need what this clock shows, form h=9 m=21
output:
h=2 m=0
